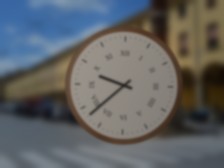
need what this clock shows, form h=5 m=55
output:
h=9 m=38
